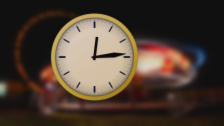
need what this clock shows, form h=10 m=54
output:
h=12 m=14
